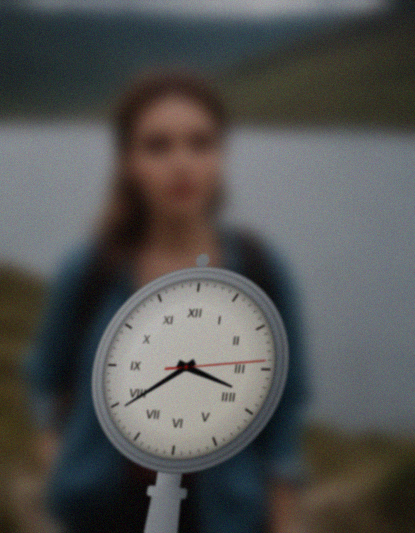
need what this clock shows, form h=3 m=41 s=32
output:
h=3 m=39 s=14
